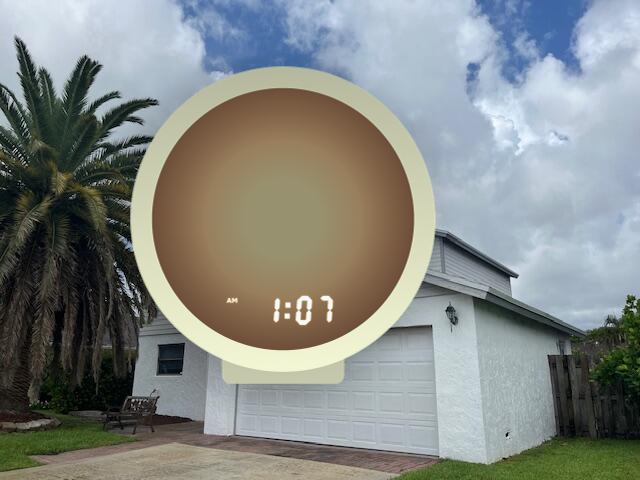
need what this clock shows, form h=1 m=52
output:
h=1 m=7
